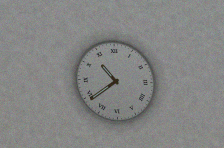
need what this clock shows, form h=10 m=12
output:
h=10 m=39
